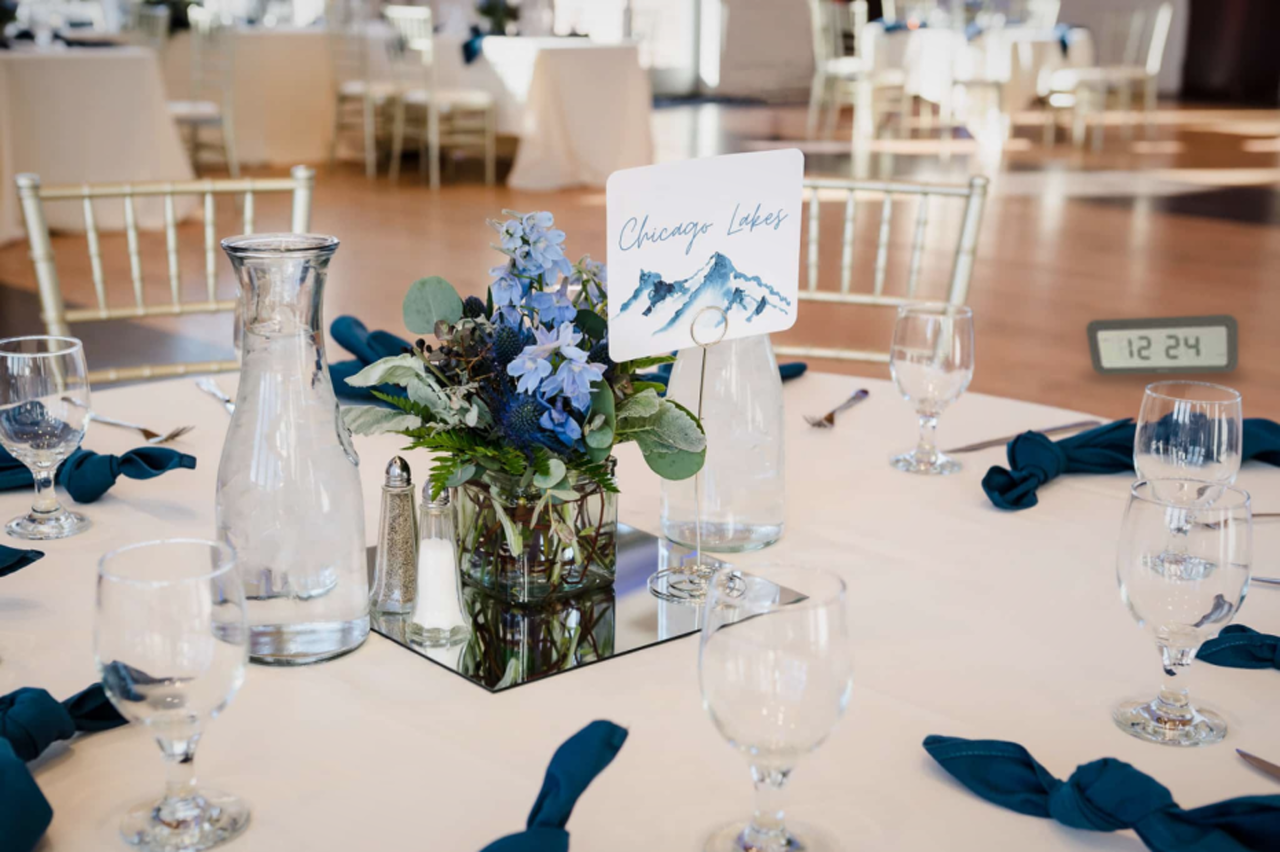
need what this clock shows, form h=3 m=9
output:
h=12 m=24
